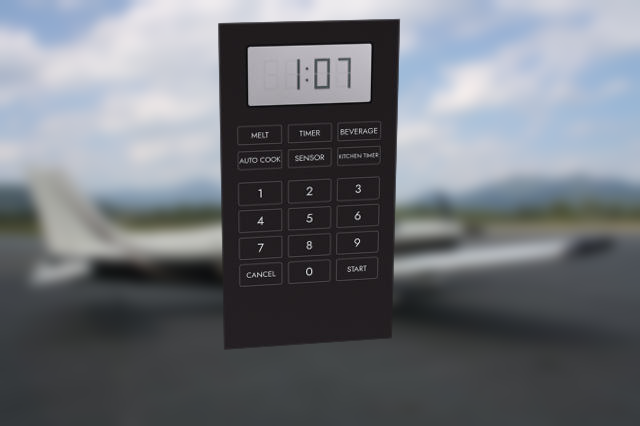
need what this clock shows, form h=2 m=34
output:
h=1 m=7
